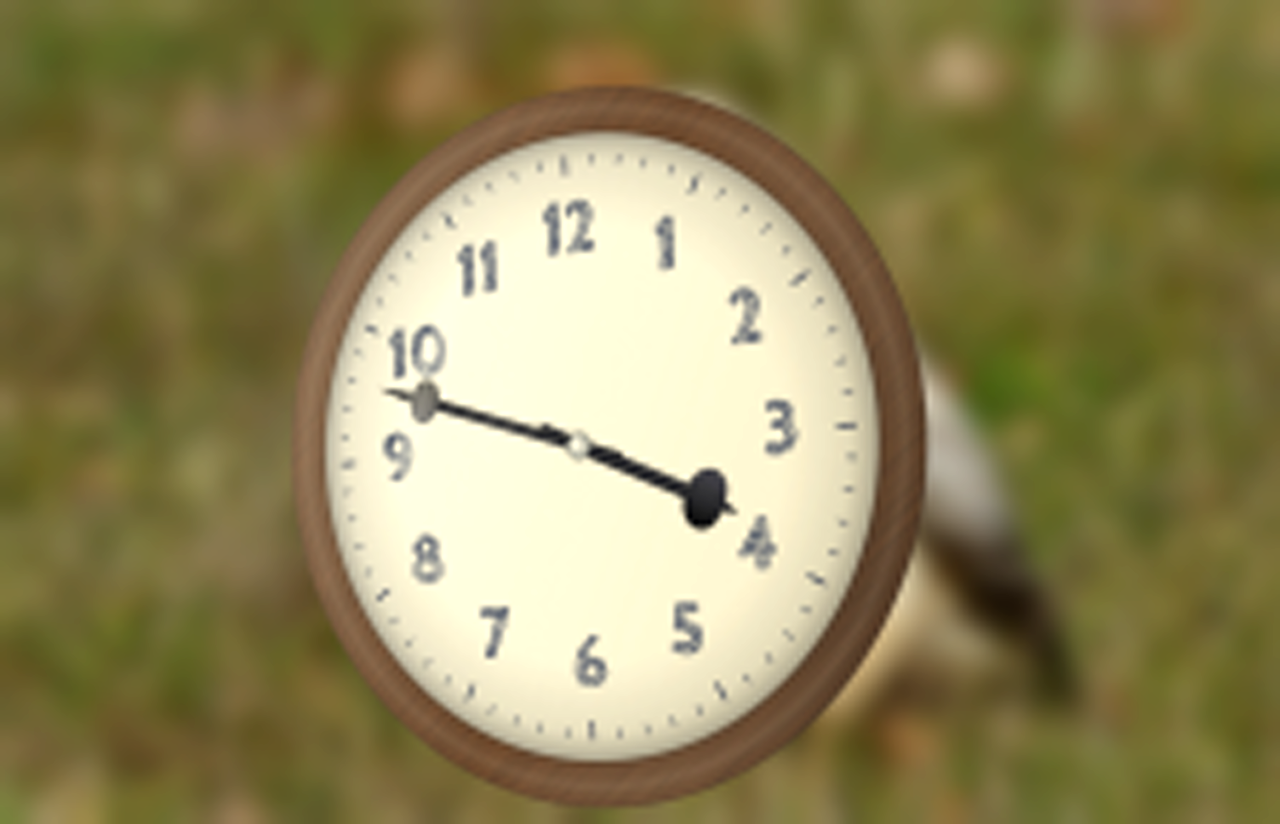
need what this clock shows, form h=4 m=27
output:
h=3 m=48
